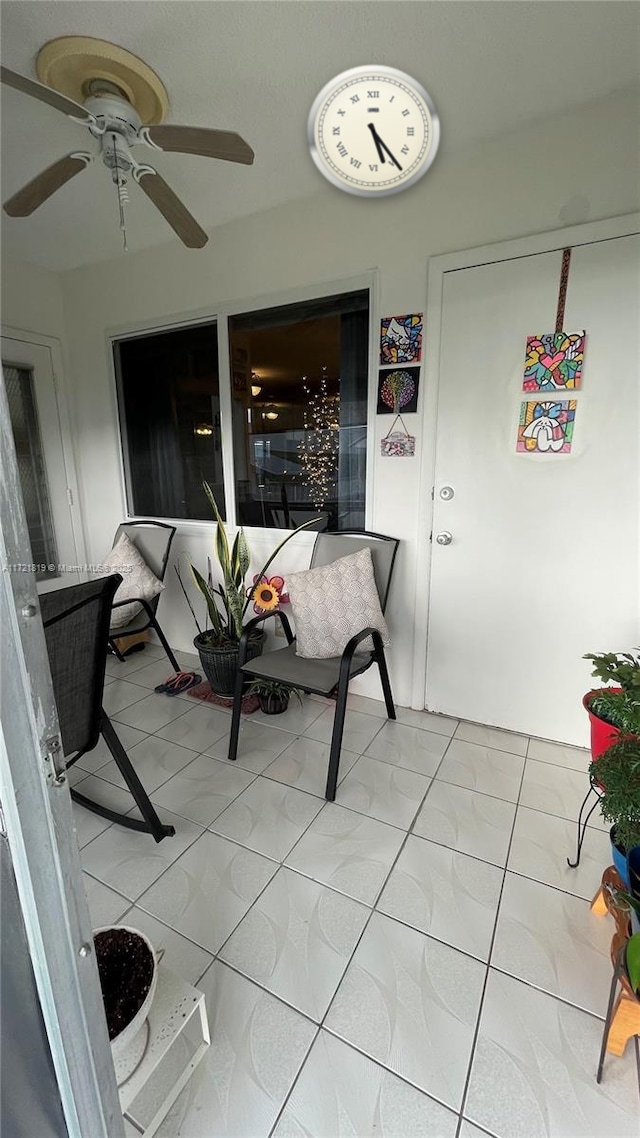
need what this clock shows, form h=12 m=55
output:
h=5 m=24
